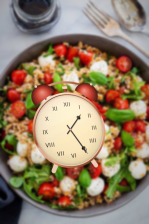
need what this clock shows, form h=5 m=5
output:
h=1 m=25
